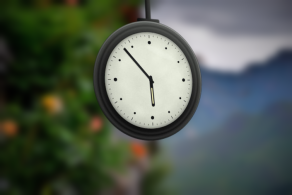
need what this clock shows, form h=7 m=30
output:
h=5 m=53
